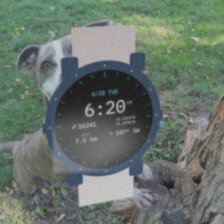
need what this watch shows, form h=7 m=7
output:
h=6 m=20
